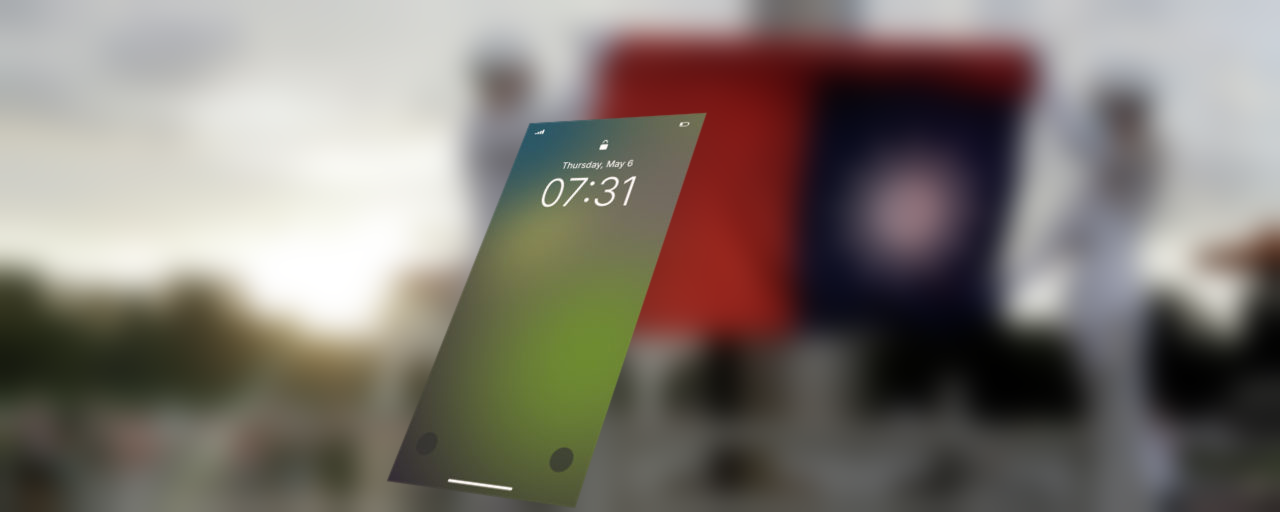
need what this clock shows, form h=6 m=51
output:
h=7 m=31
